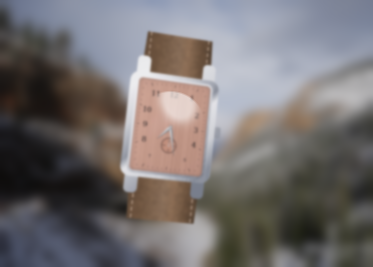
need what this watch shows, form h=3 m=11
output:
h=7 m=28
